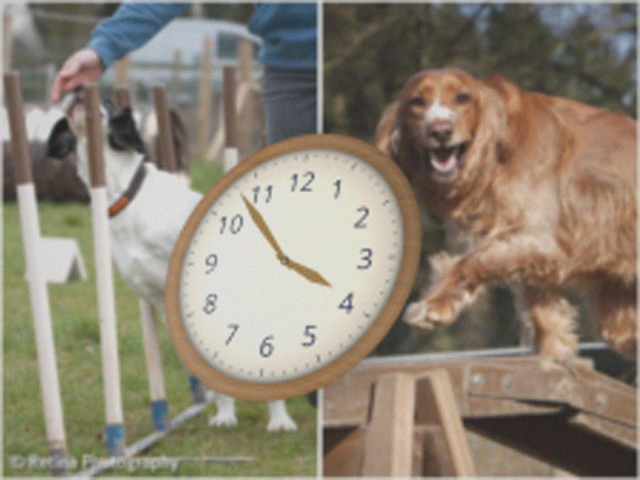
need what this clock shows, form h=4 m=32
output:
h=3 m=53
